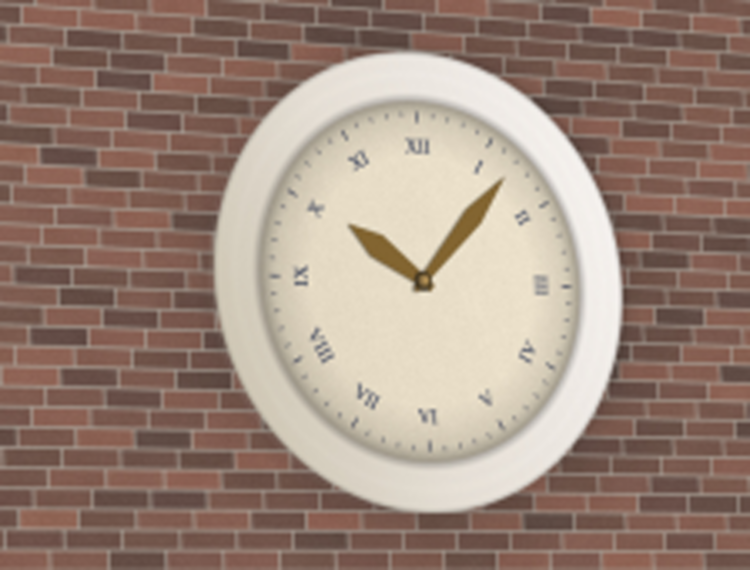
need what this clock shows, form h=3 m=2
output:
h=10 m=7
